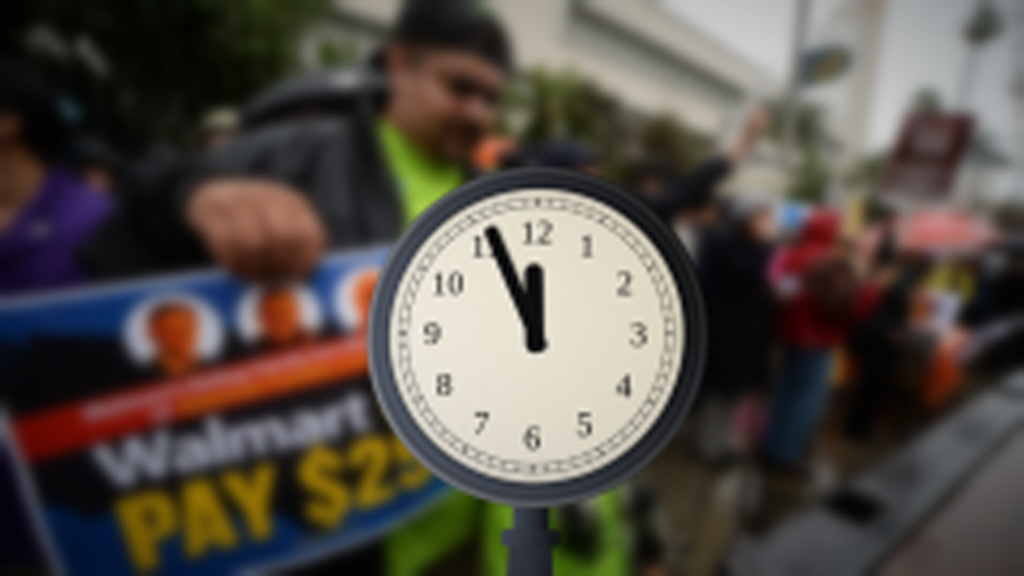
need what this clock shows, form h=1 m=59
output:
h=11 m=56
